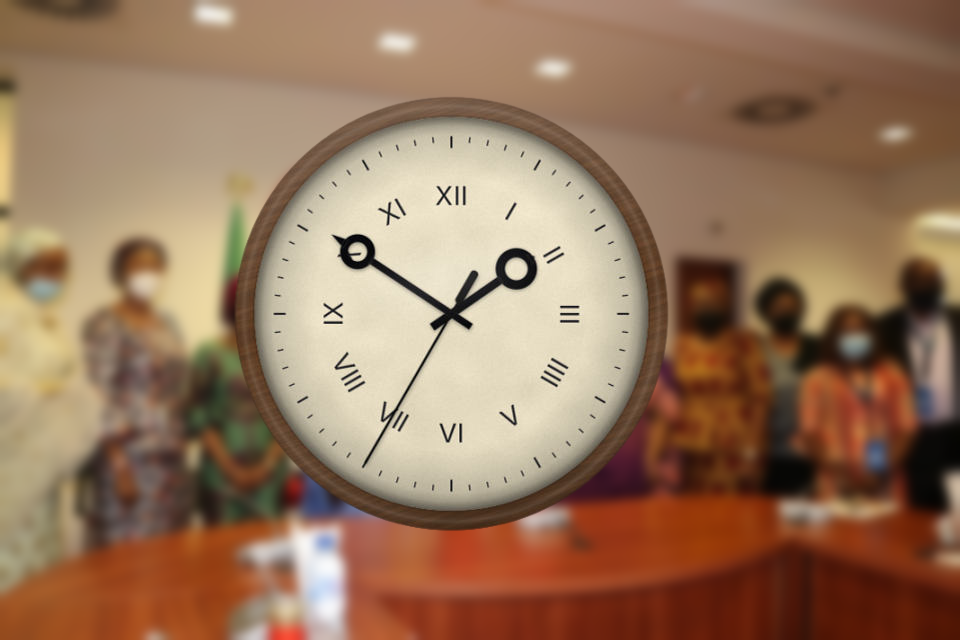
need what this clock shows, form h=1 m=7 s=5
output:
h=1 m=50 s=35
